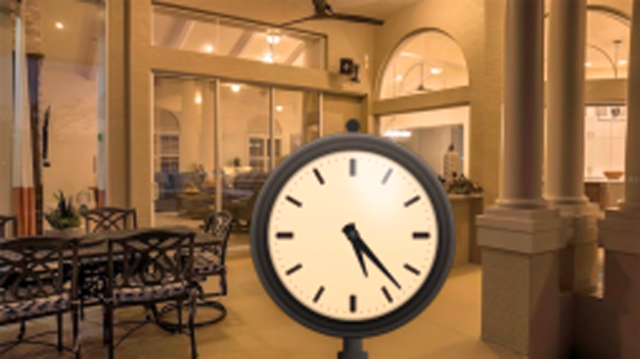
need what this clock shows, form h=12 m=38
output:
h=5 m=23
